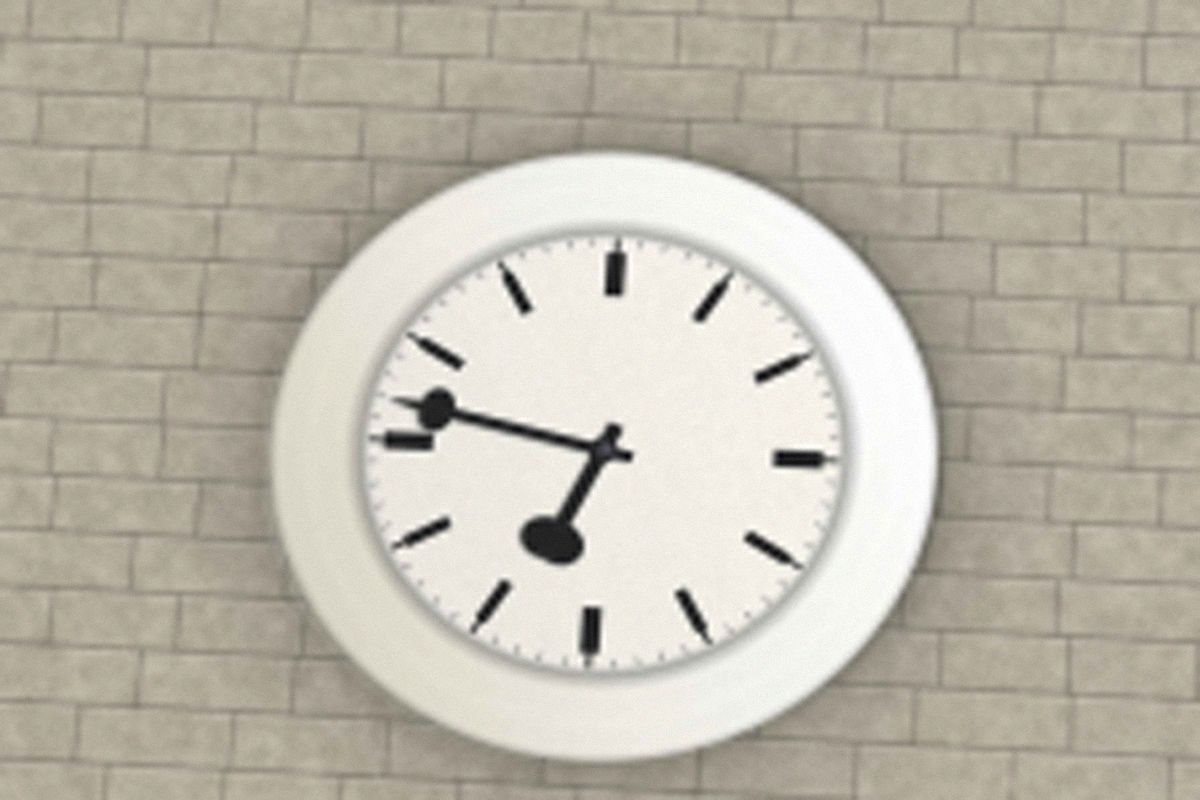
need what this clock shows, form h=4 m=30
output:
h=6 m=47
